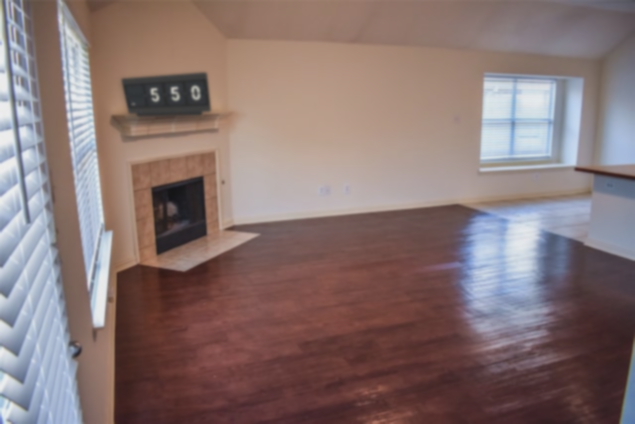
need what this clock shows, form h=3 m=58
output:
h=5 m=50
